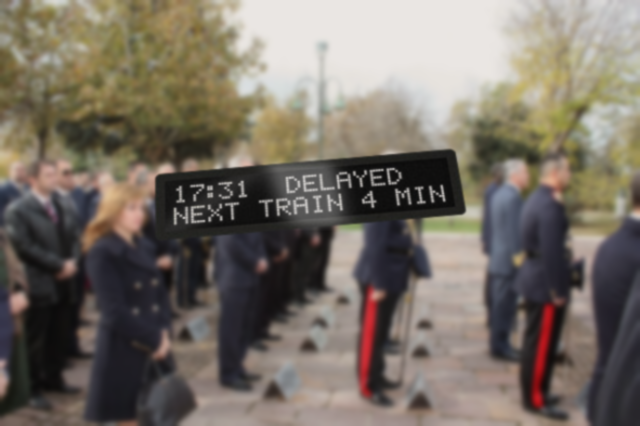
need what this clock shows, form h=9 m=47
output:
h=17 m=31
